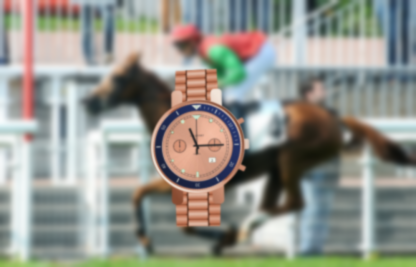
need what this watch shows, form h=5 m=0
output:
h=11 m=15
